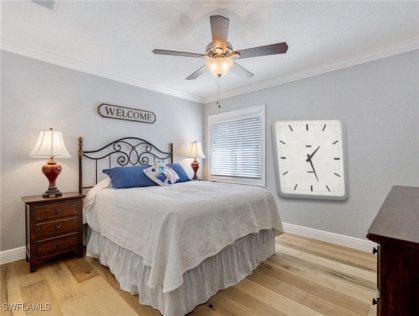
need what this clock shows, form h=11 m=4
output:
h=1 m=27
